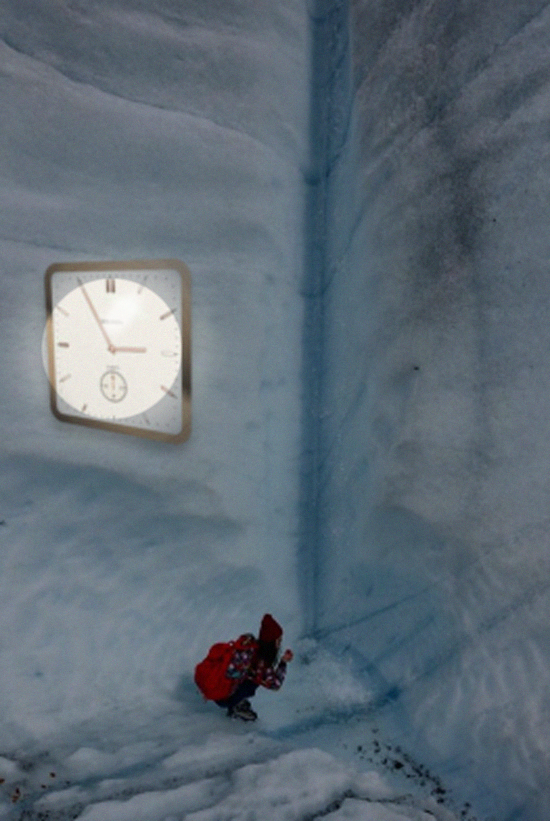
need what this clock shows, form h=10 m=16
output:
h=2 m=55
